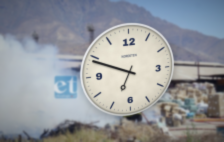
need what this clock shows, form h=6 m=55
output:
h=6 m=49
